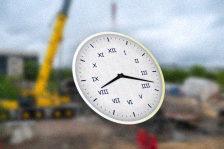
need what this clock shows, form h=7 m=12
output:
h=8 m=18
